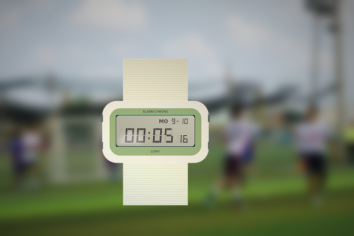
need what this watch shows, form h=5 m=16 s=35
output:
h=0 m=5 s=16
